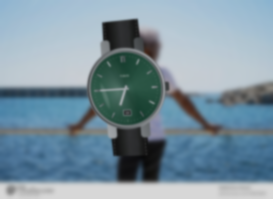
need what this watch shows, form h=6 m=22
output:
h=6 m=45
